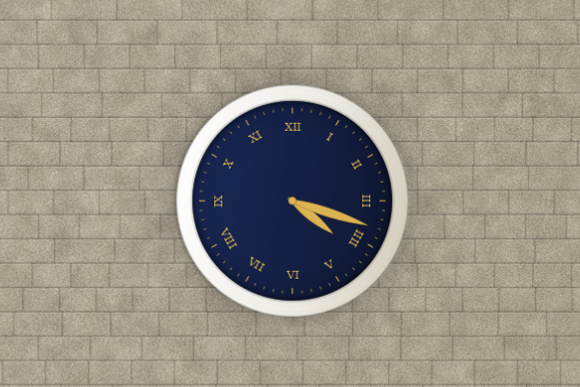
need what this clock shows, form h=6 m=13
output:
h=4 m=18
